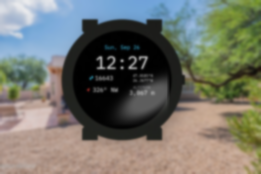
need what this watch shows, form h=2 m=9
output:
h=12 m=27
